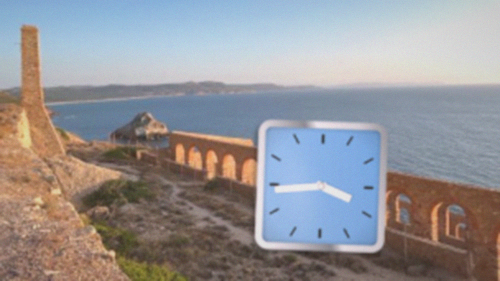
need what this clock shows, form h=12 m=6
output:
h=3 m=44
